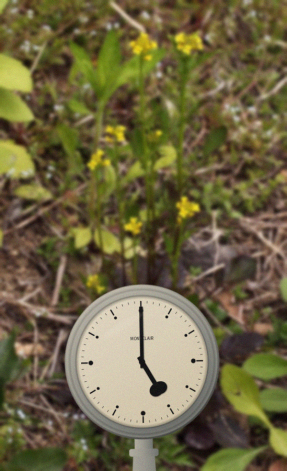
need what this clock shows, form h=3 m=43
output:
h=5 m=0
